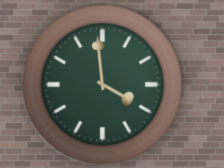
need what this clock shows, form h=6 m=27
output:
h=3 m=59
